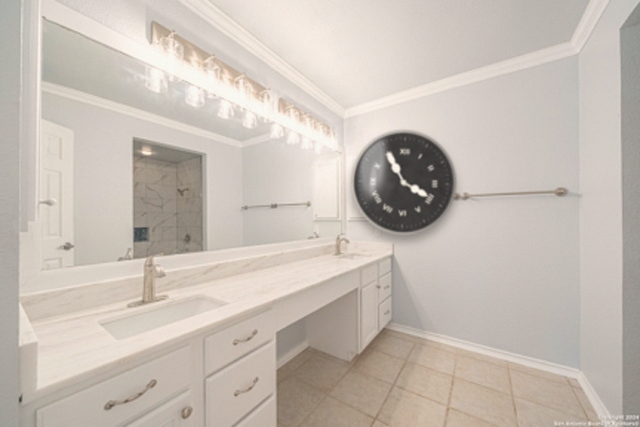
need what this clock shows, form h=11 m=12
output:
h=3 m=55
